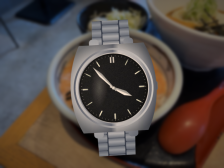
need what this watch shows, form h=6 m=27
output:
h=3 m=53
